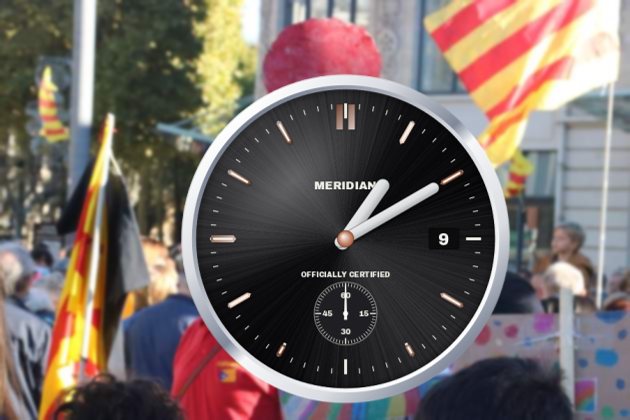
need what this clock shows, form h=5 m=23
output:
h=1 m=10
